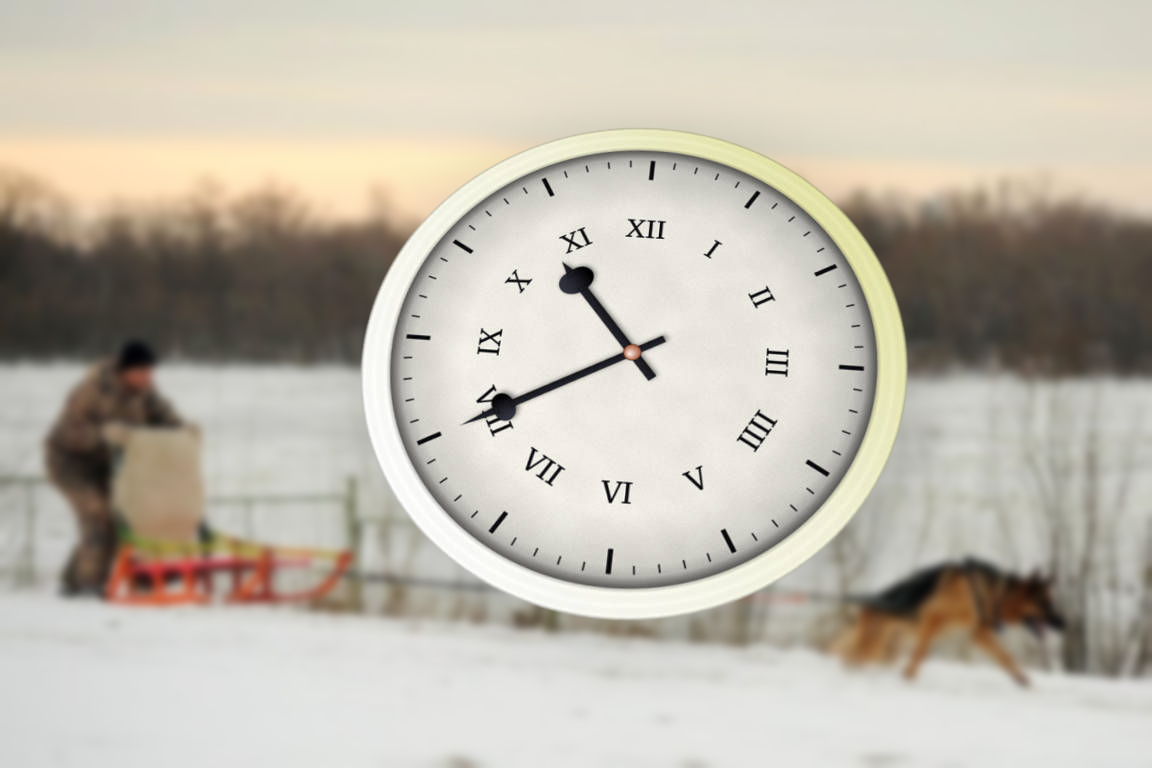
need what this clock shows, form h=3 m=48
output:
h=10 m=40
